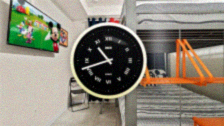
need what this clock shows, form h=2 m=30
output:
h=10 m=42
